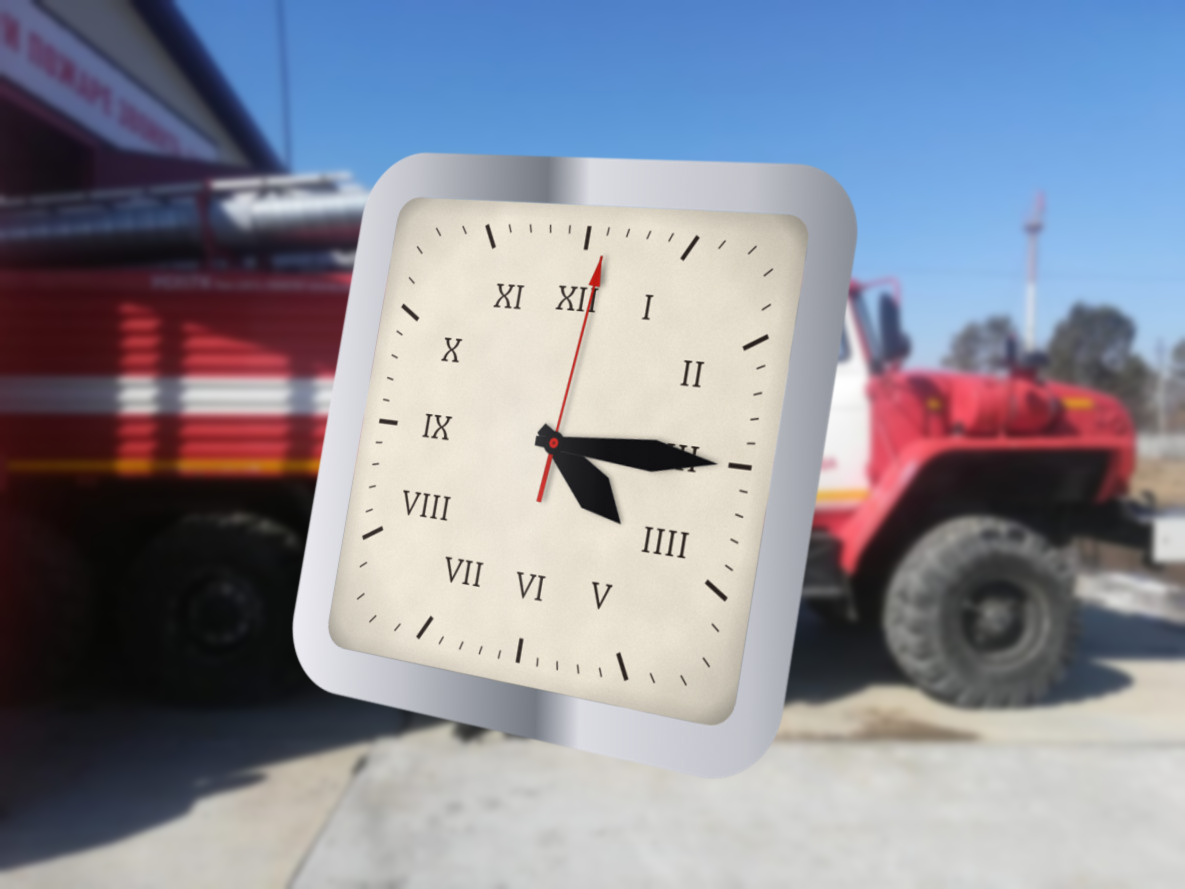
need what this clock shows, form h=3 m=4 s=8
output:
h=4 m=15 s=1
